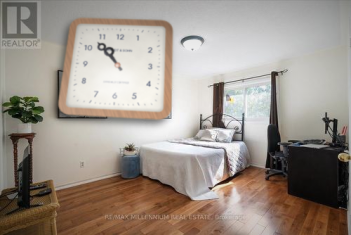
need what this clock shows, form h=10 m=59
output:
h=10 m=53
